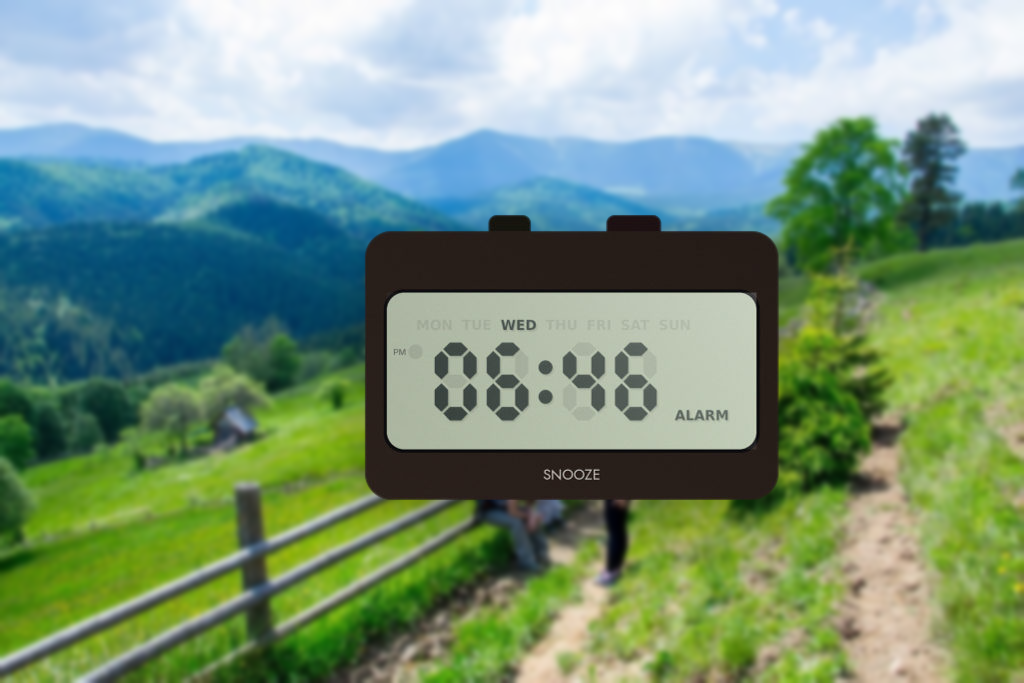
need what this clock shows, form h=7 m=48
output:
h=6 m=46
